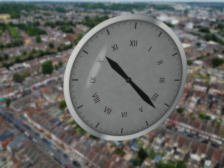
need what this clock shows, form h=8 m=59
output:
h=10 m=22
